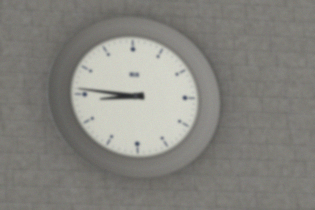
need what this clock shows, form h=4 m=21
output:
h=8 m=46
